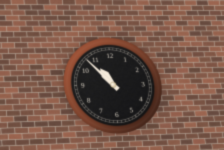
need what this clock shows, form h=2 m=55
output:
h=10 m=53
